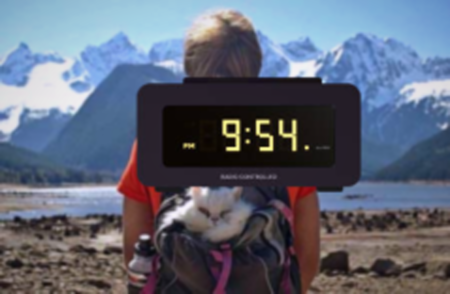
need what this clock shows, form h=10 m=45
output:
h=9 m=54
